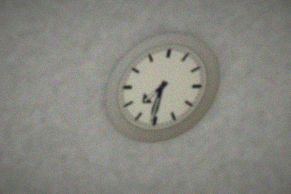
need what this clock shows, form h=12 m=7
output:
h=7 m=31
